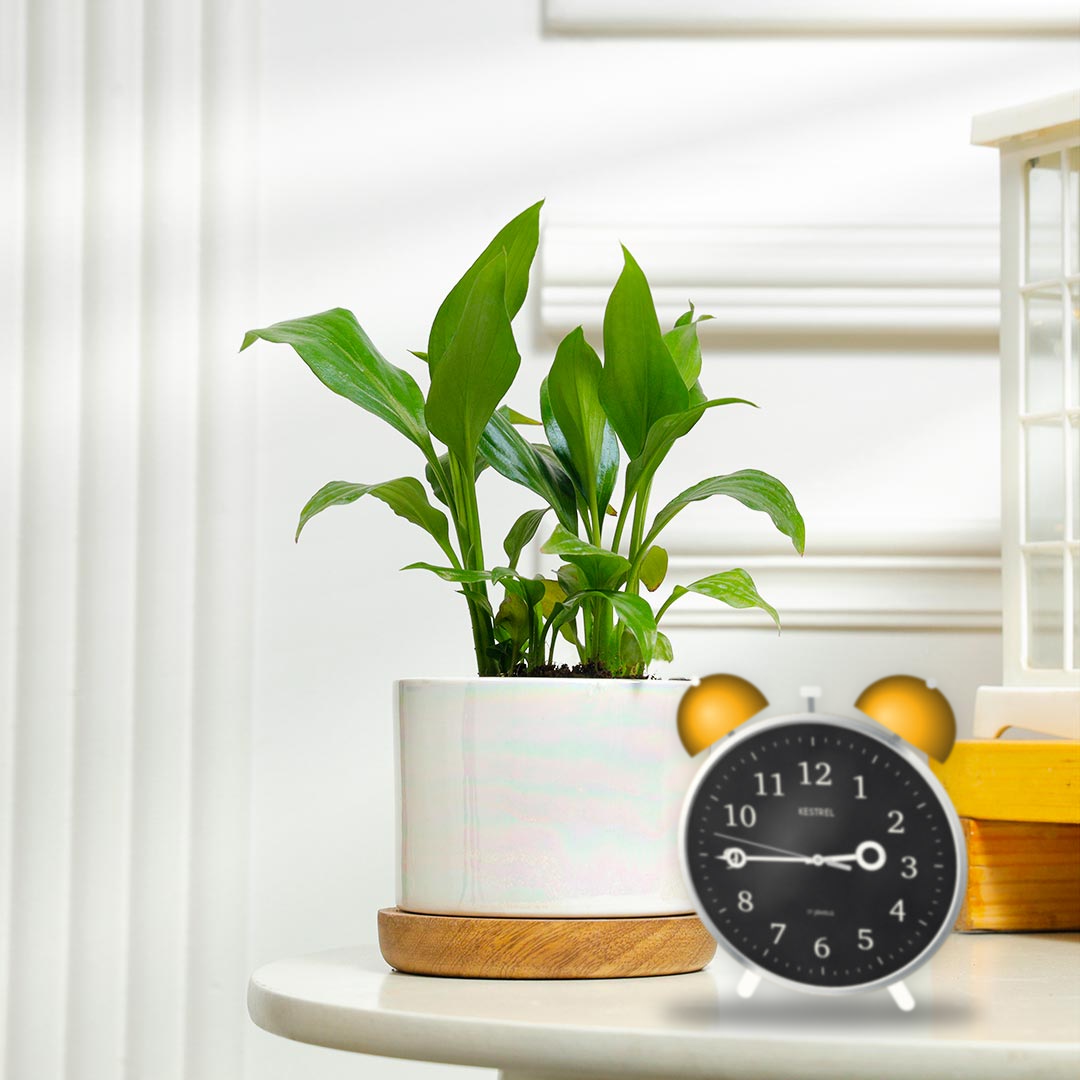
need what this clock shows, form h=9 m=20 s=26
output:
h=2 m=44 s=47
